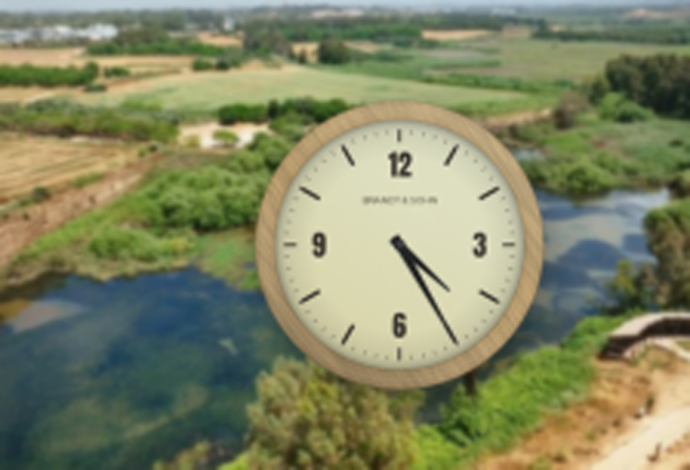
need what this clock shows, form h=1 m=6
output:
h=4 m=25
